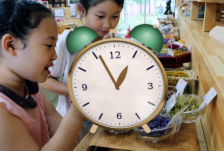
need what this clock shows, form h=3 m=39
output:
h=12 m=56
